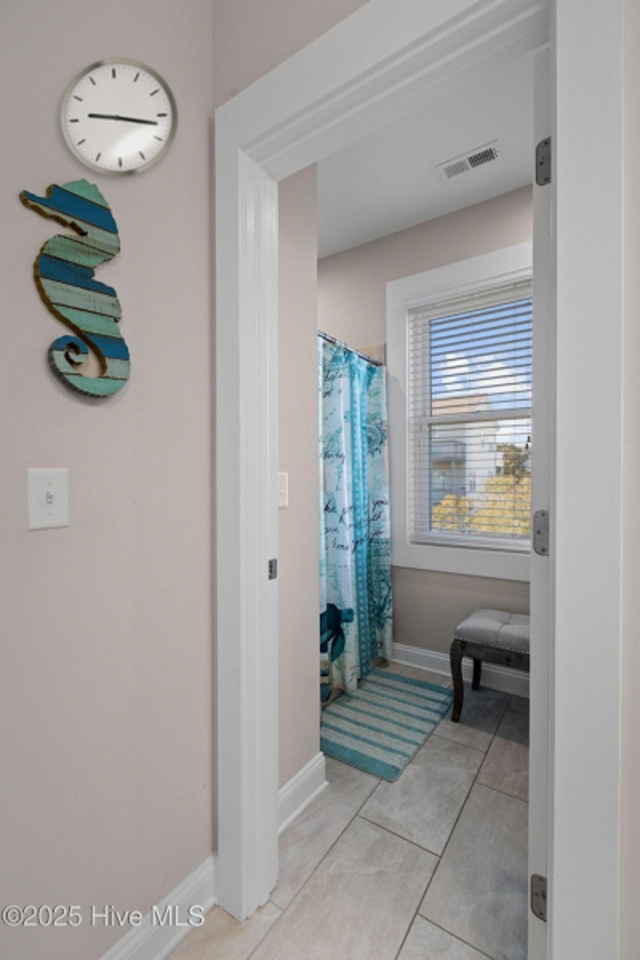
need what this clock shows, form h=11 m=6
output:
h=9 m=17
